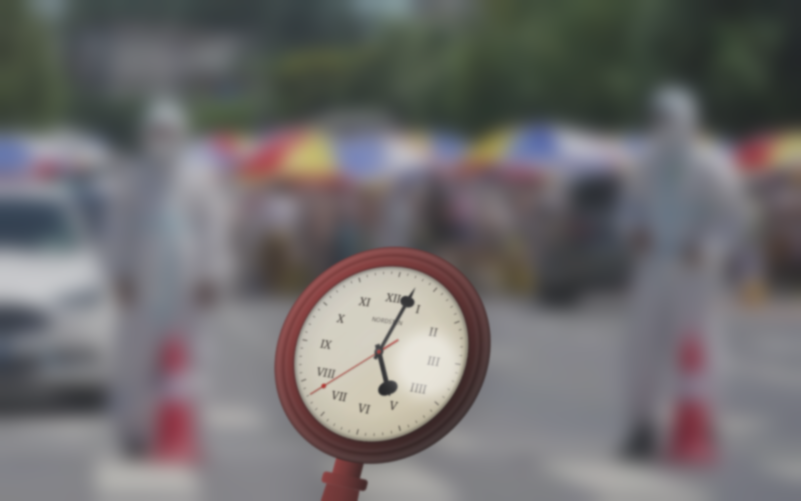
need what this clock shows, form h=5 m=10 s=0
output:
h=5 m=2 s=38
